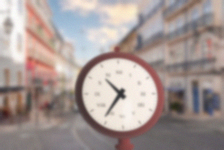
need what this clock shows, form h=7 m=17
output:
h=10 m=36
